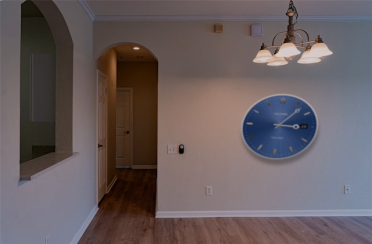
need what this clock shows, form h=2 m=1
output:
h=3 m=7
